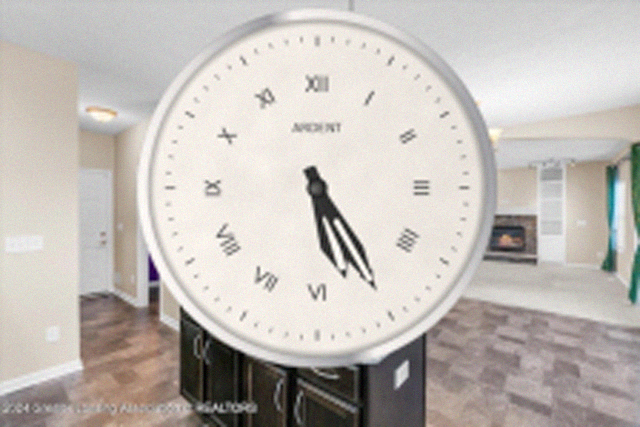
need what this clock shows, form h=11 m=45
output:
h=5 m=25
